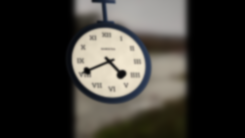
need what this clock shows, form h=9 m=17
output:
h=4 m=41
